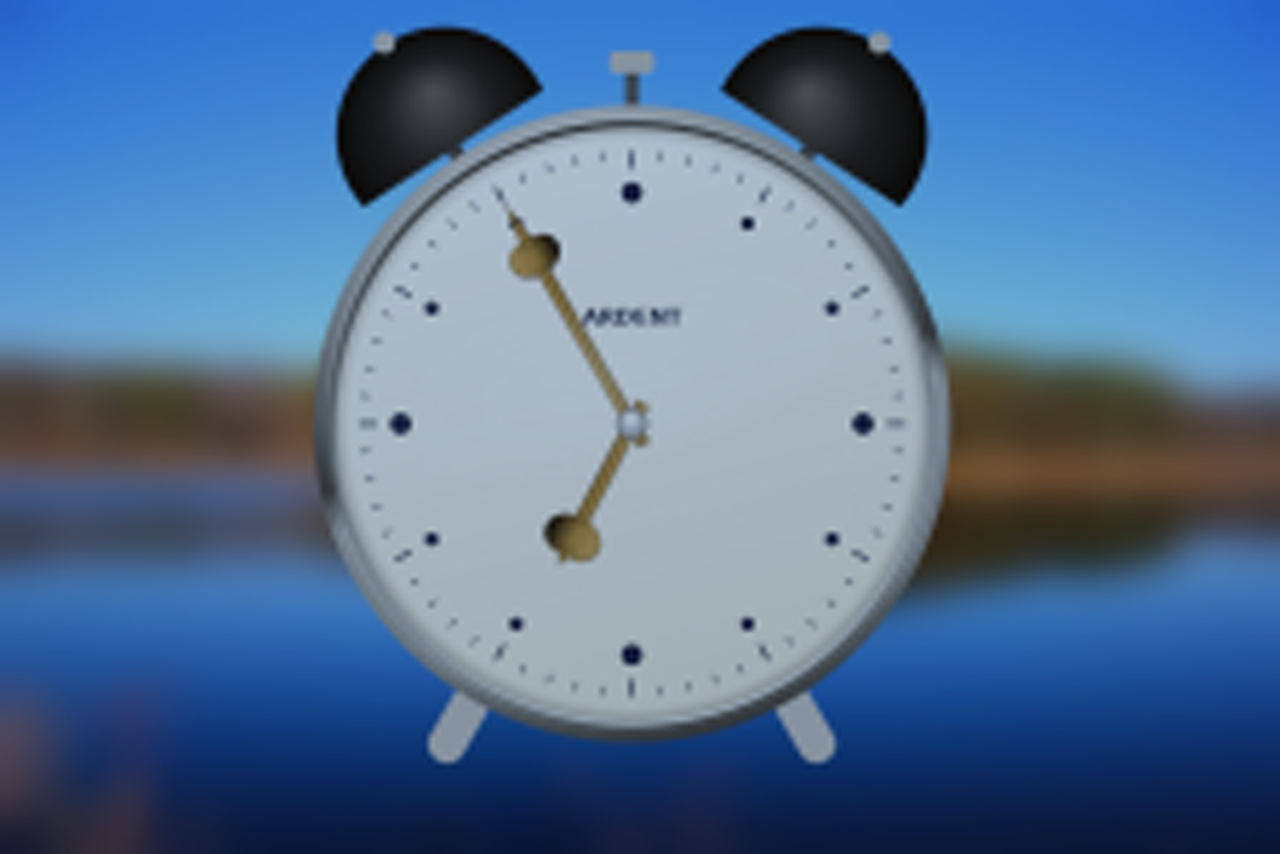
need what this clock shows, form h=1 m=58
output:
h=6 m=55
